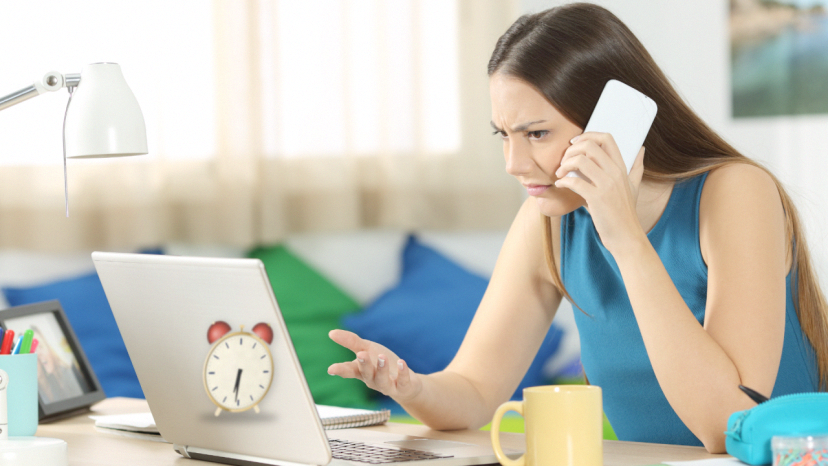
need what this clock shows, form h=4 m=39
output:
h=6 m=31
